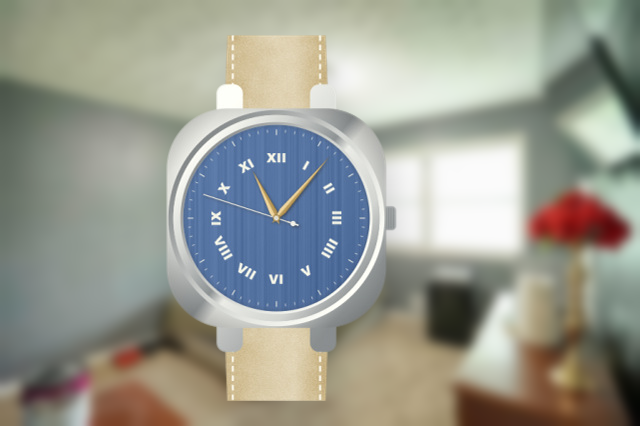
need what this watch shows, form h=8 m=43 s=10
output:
h=11 m=6 s=48
